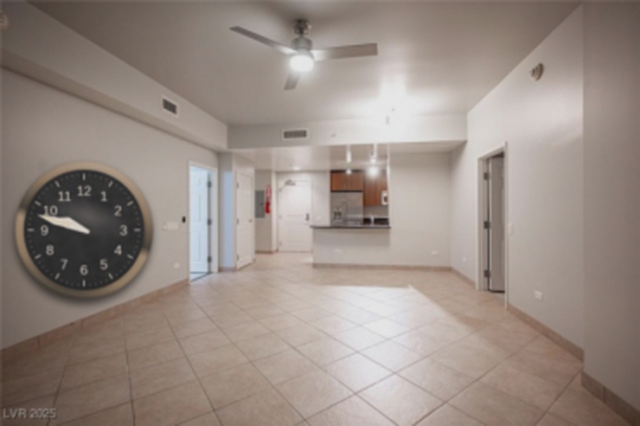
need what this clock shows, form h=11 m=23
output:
h=9 m=48
